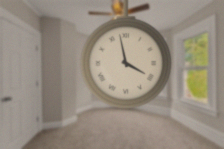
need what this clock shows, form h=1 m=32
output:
h=3 m=58
